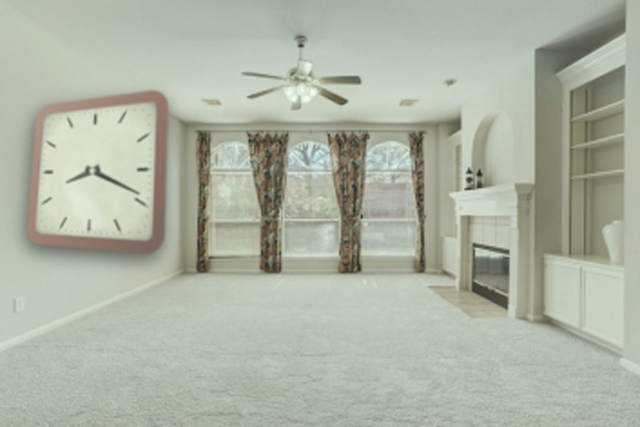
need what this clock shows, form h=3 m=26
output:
h=8 m=19
